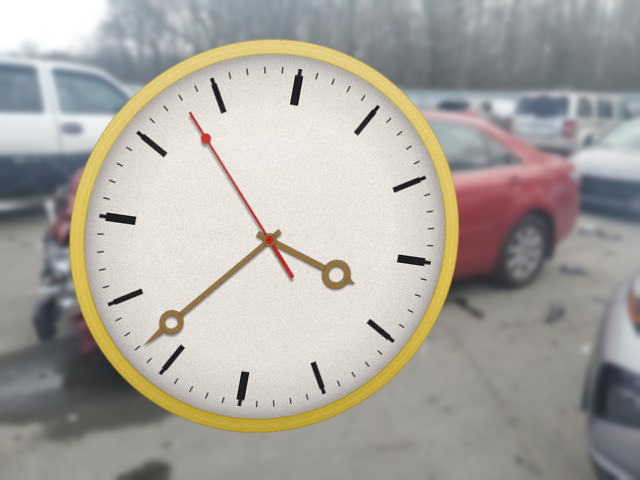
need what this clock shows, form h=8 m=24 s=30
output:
h=3 m=36 s=53
